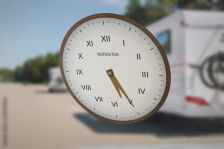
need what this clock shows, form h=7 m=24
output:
h=5 m=25
